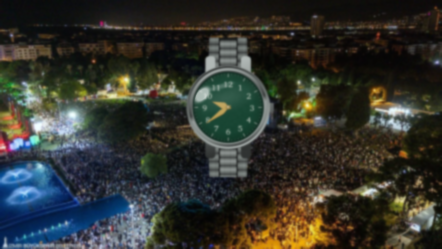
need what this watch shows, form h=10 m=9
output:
h=9 m=39
